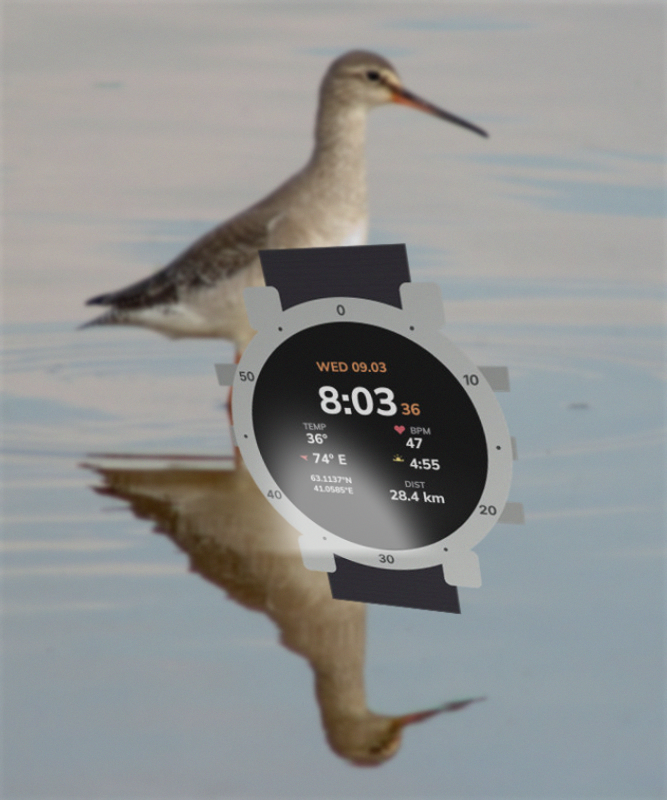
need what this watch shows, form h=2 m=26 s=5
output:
h=8 m=3 s=36
